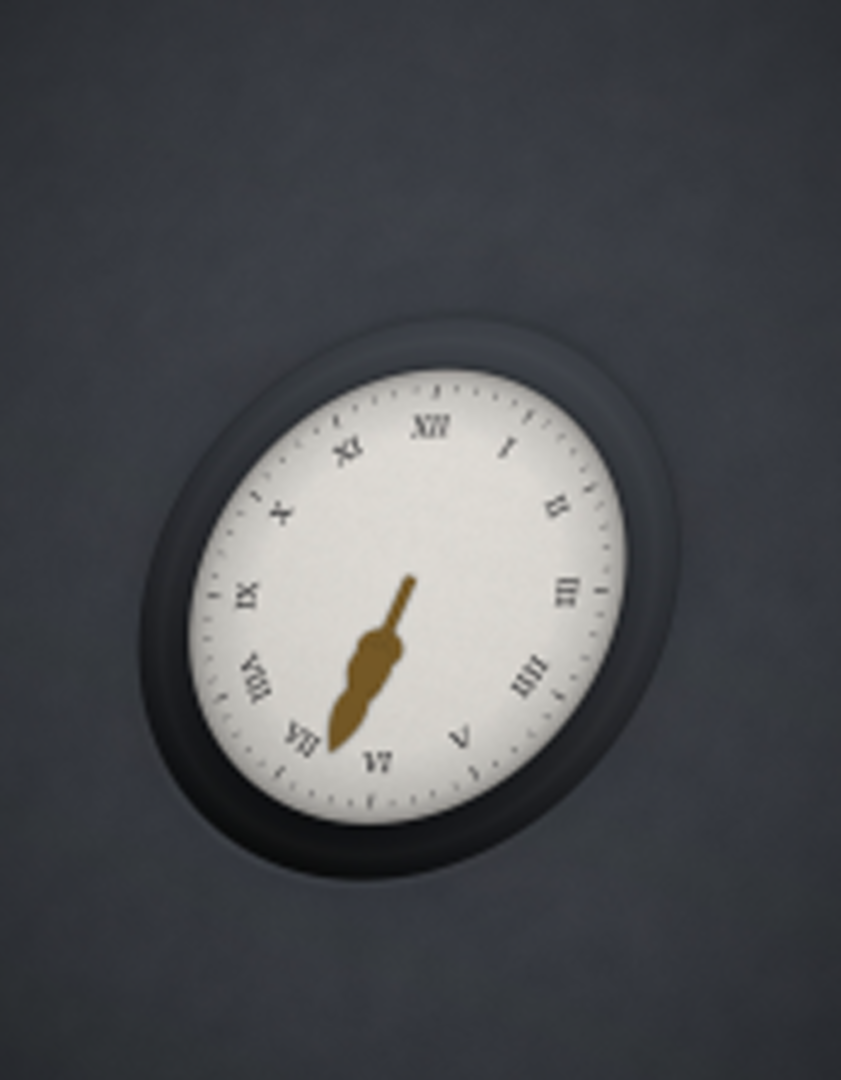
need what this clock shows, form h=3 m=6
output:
h=6 m=33
